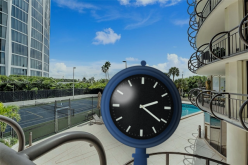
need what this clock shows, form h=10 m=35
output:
h=2 m=21
